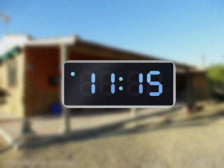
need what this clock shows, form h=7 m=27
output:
h=11 m=15
